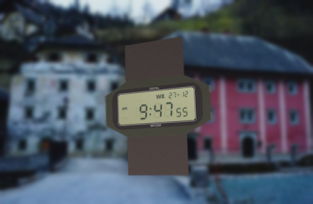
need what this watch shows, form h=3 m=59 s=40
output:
h=9 m=47 s=55
